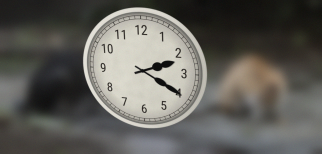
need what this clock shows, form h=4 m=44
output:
h=2 m=20
